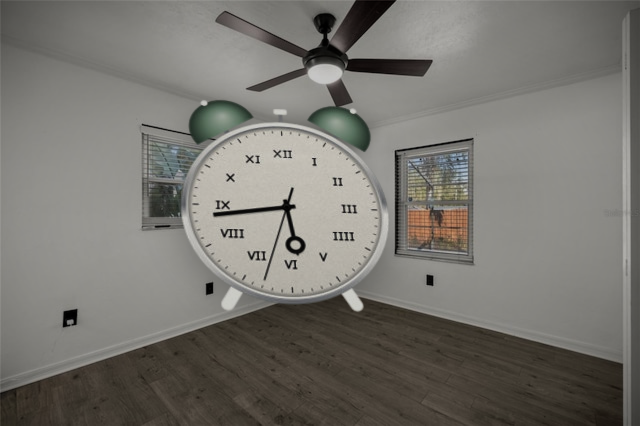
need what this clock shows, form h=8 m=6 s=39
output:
h=5 m=43 s=33
